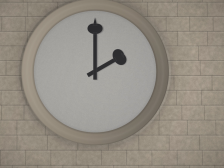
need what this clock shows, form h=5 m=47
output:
h=2 m=0
